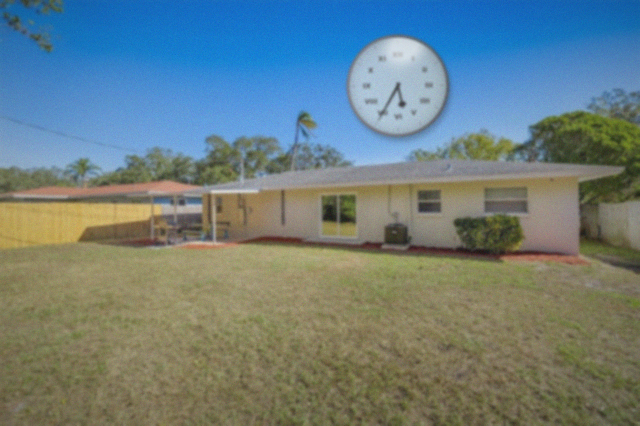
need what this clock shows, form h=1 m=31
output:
h=5 m=35
